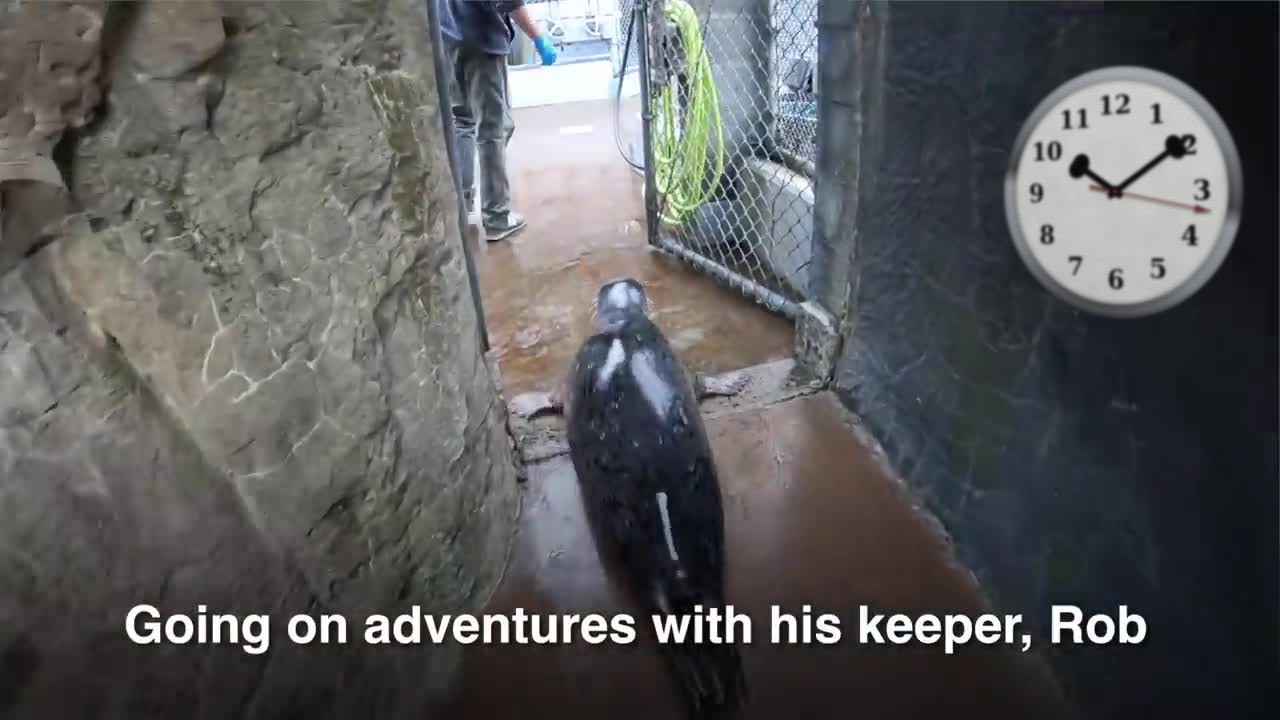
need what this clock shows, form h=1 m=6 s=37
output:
h=10 m=9 s=17
